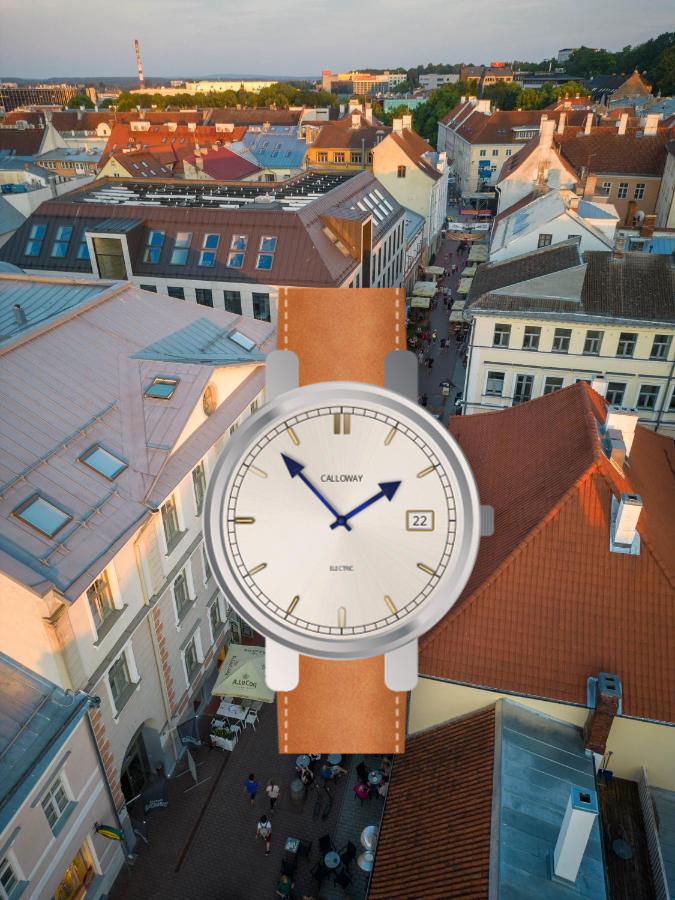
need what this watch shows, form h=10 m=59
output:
h=1 m=53
